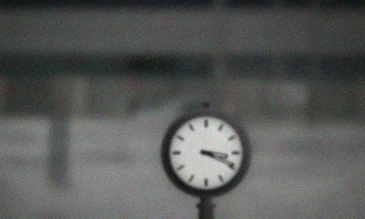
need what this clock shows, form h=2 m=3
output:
h=3 m=19
